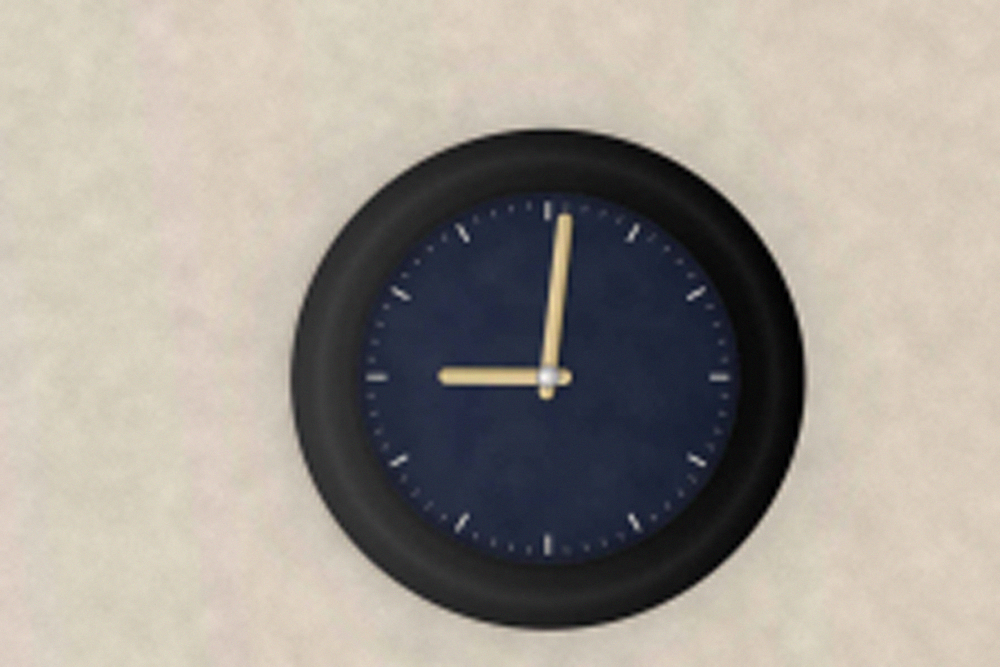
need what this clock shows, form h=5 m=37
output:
h=9 m=1
